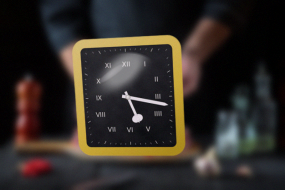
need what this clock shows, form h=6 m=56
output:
h=5 m=17
